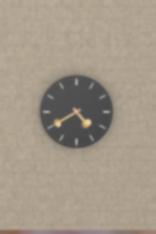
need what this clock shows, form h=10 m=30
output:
h=4 m=40
